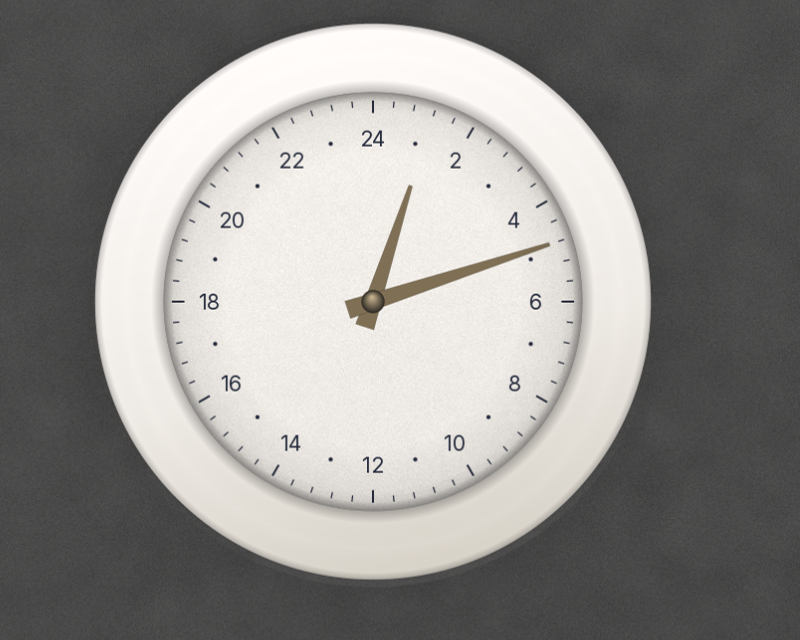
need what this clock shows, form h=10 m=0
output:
h=1 m=12
